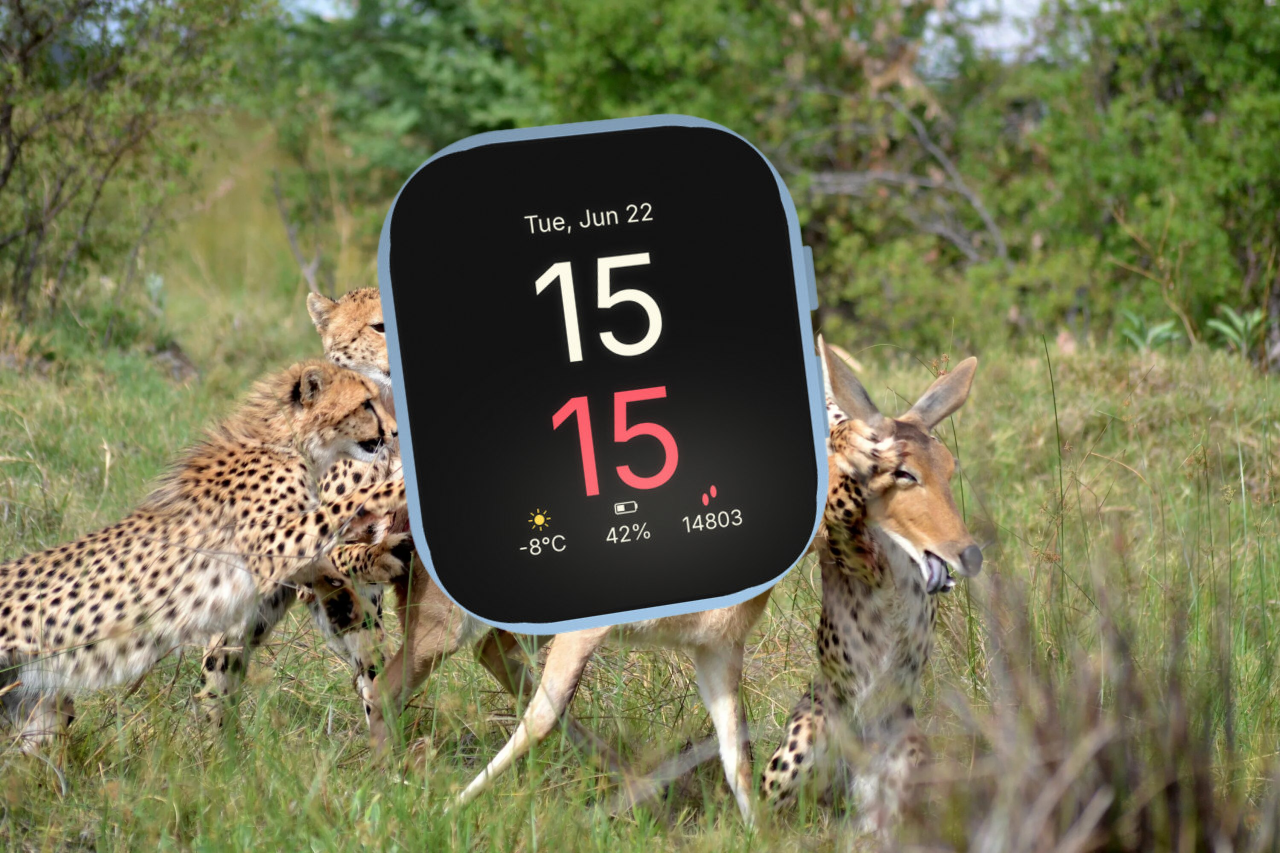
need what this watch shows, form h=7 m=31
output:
h=15 m=15
